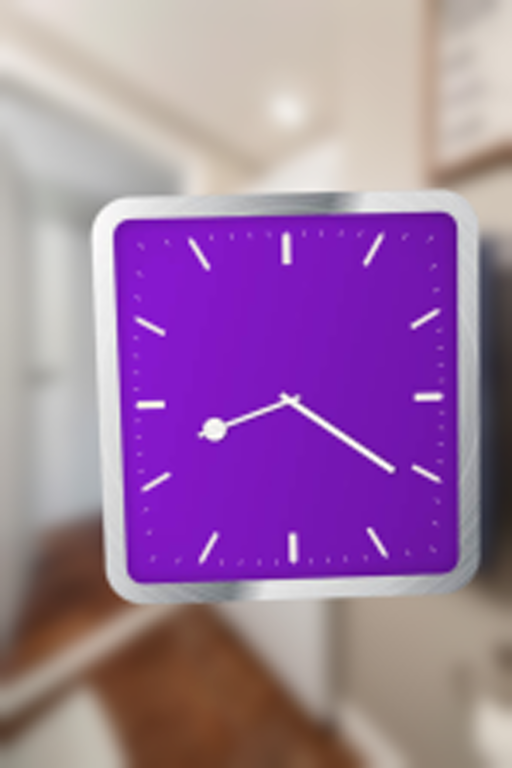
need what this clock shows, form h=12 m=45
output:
h=8 m=21
